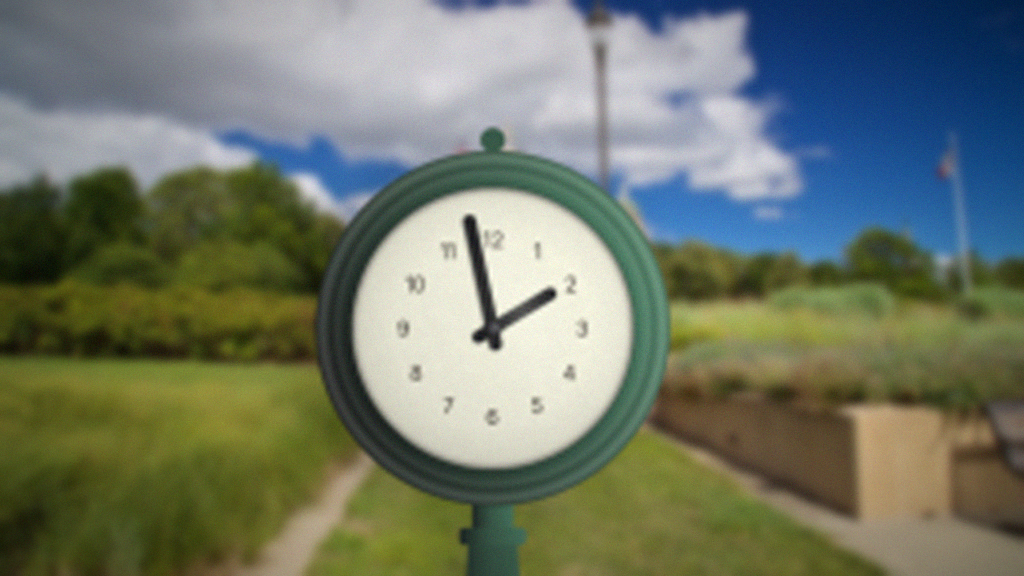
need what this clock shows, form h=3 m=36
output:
h=1 m=58
